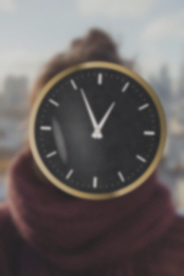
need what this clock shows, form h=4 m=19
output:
h=12 m=56
